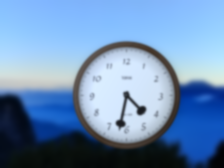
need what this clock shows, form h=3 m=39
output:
h=4 m=32
